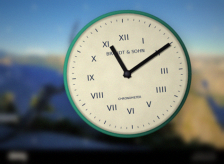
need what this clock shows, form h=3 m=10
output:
h=11 m=10
